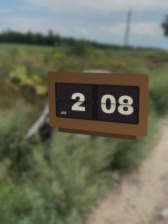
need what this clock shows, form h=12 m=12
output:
h=2 m=8
